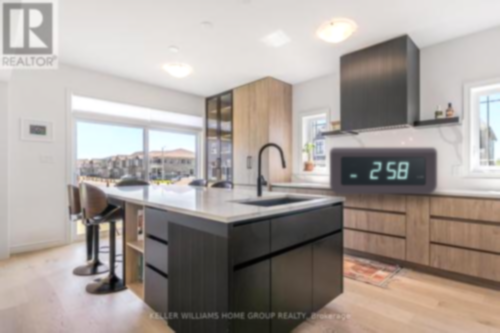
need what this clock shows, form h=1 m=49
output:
h=2 m=58
